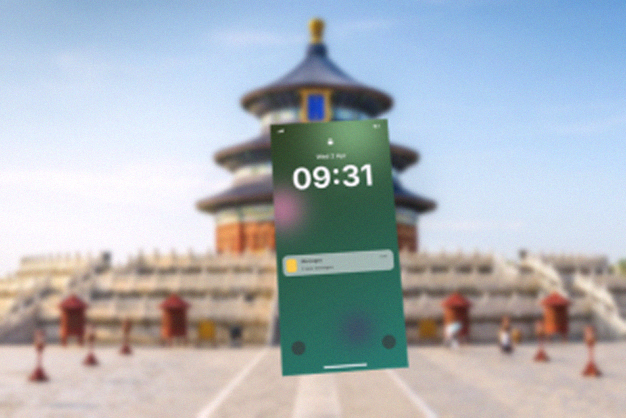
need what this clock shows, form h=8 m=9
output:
h=9 m=31
